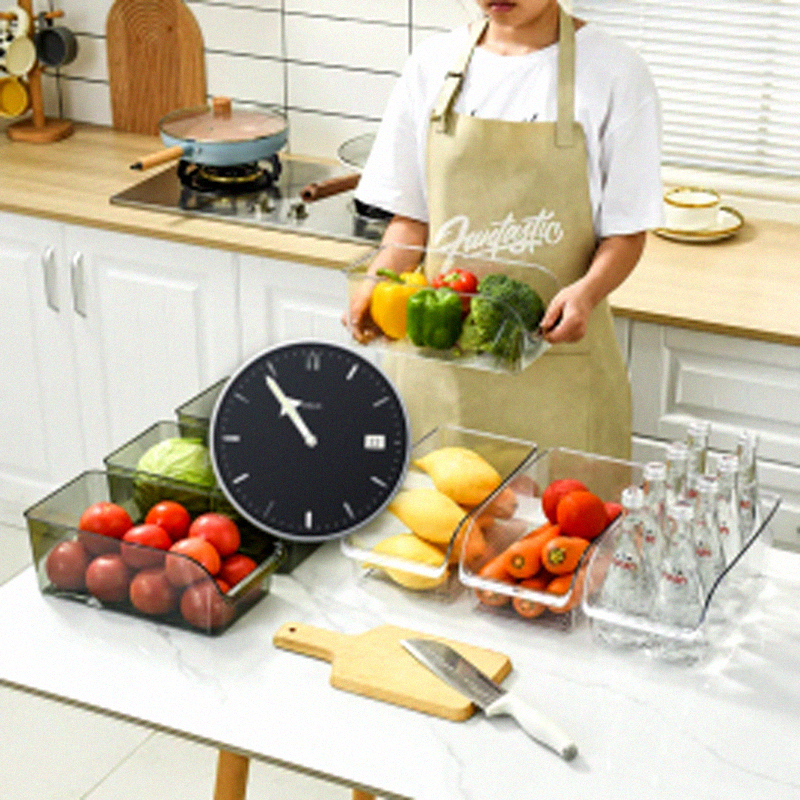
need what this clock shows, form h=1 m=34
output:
h=10 m=54
